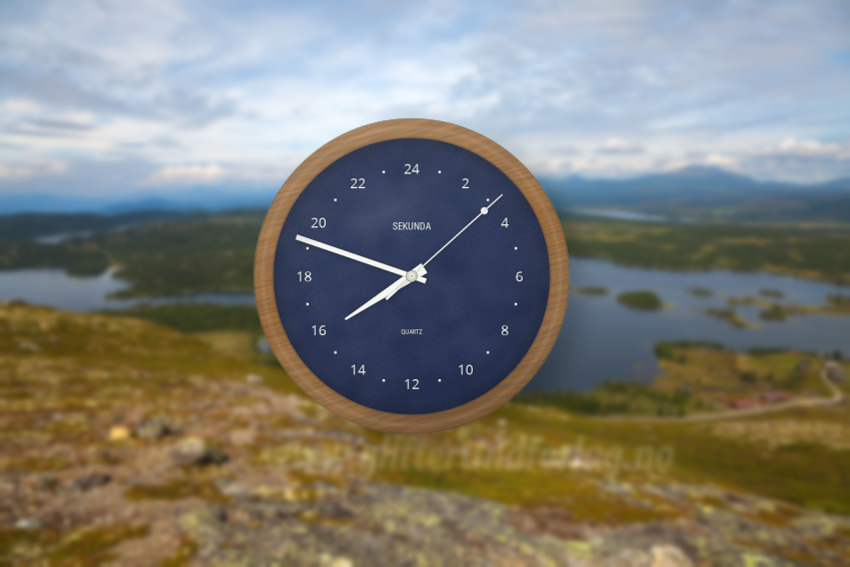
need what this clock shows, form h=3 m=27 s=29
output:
h=15 m=48 s=8
